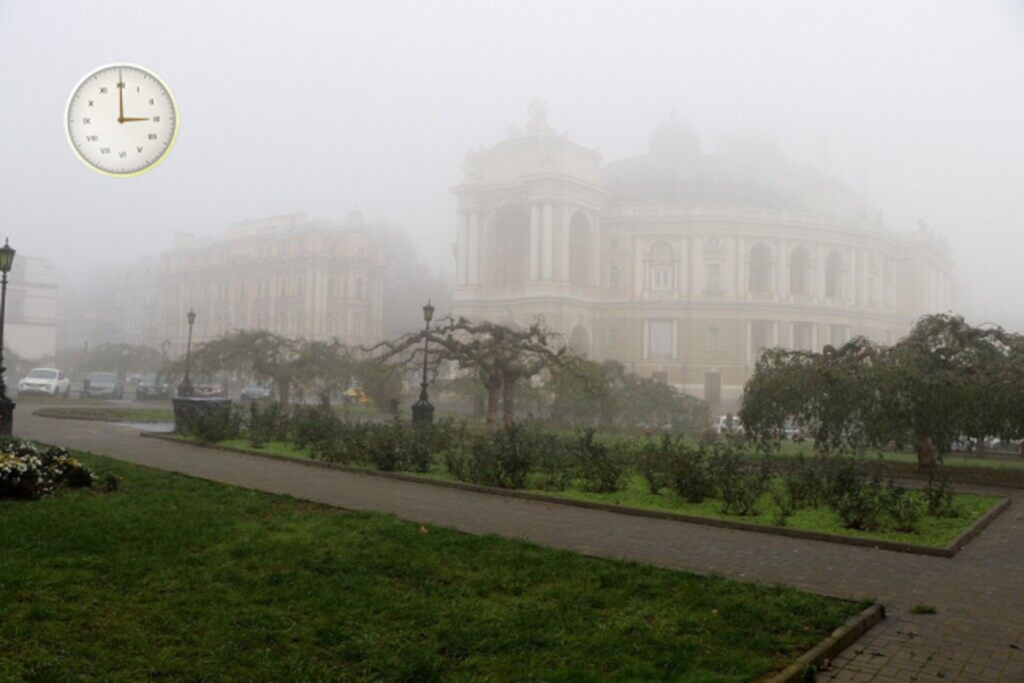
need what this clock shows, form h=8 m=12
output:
h=3 m=0
